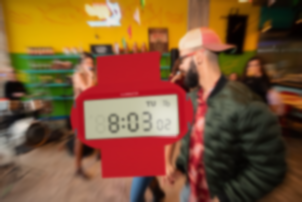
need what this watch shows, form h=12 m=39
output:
h=8 m=3
